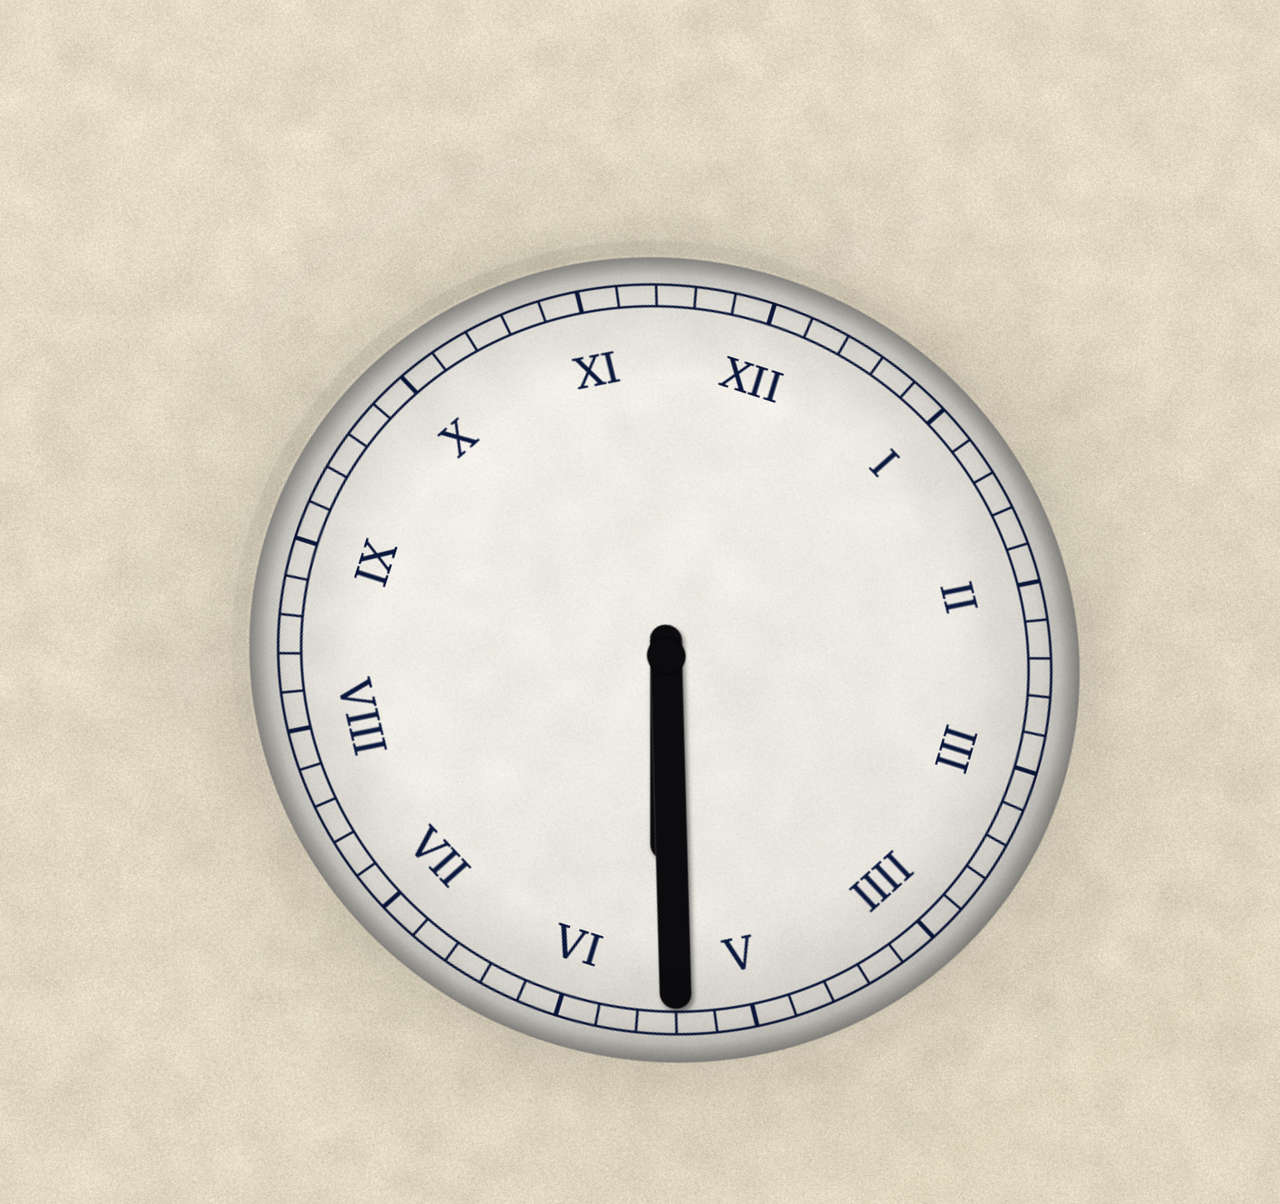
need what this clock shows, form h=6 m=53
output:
h=5 m=27
